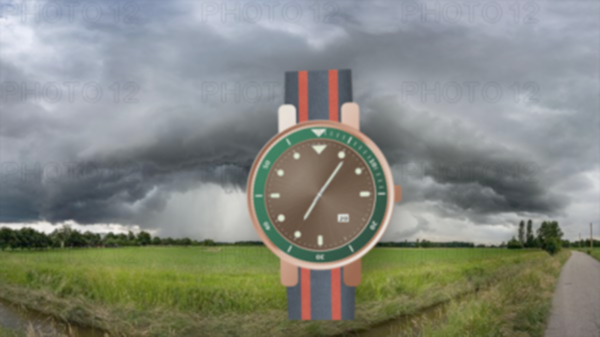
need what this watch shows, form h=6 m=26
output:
h=7 m=6
